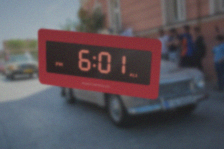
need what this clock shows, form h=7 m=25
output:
h=6 m=1
